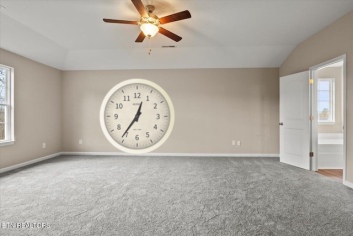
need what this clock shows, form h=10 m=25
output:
h=12 m=36
